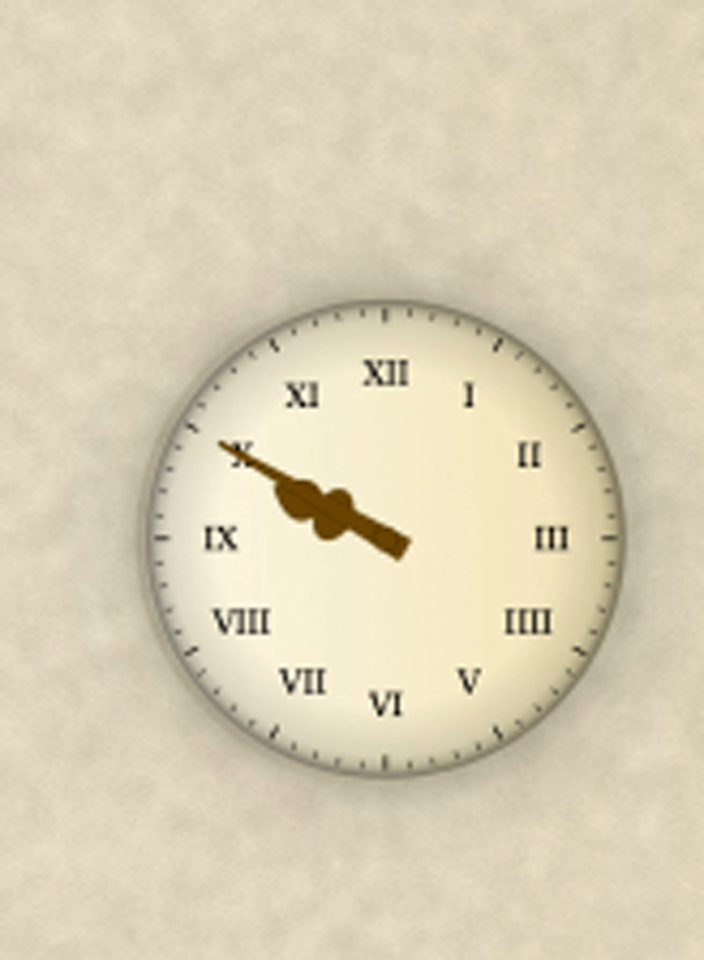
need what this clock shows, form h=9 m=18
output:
h=9 m=50
